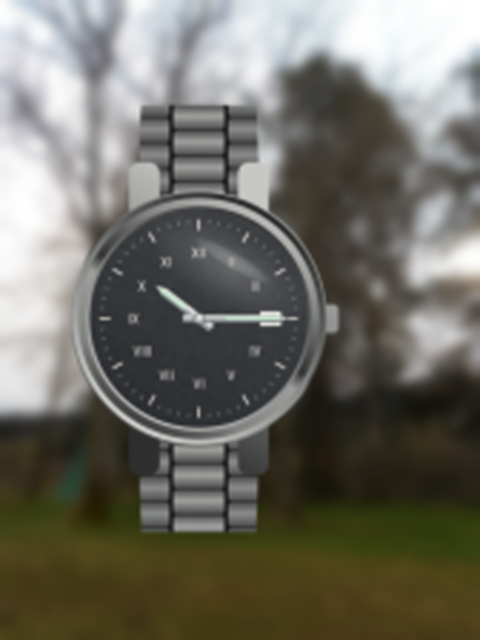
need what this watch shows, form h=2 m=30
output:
h=10 m=15
